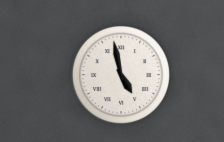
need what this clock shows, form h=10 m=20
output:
h=4 m=58
